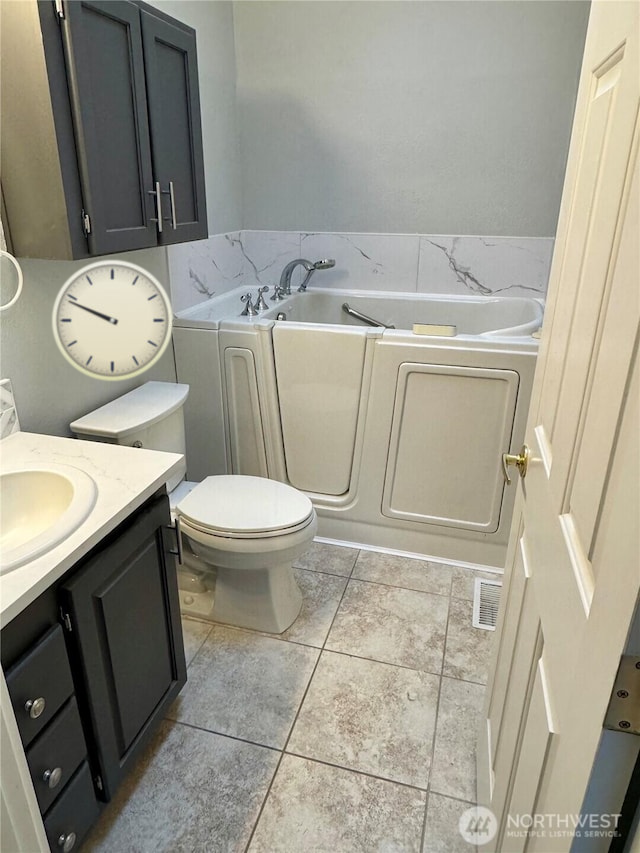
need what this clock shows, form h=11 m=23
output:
h=9 m=49
